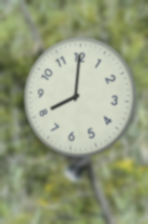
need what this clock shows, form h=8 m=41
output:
h=8 m=0
